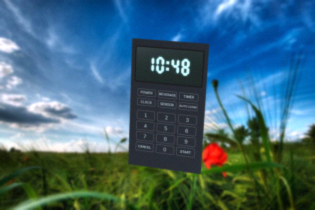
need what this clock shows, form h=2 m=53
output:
h=10 m=48
